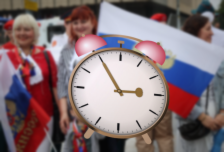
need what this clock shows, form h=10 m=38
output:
h=2 m=55
